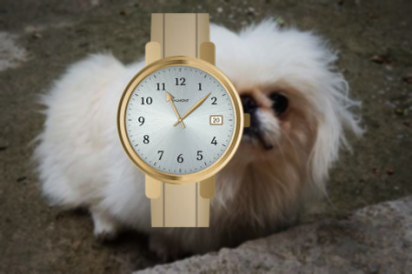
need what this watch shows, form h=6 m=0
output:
h=11 m=8
